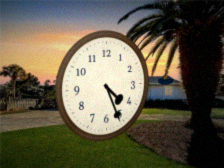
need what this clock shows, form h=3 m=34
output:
h=4 m=26
